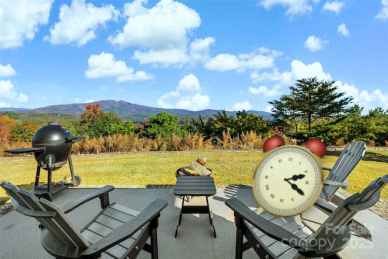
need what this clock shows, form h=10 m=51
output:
h=2 m=20
